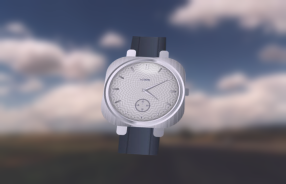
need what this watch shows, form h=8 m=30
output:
h=4 m=10
